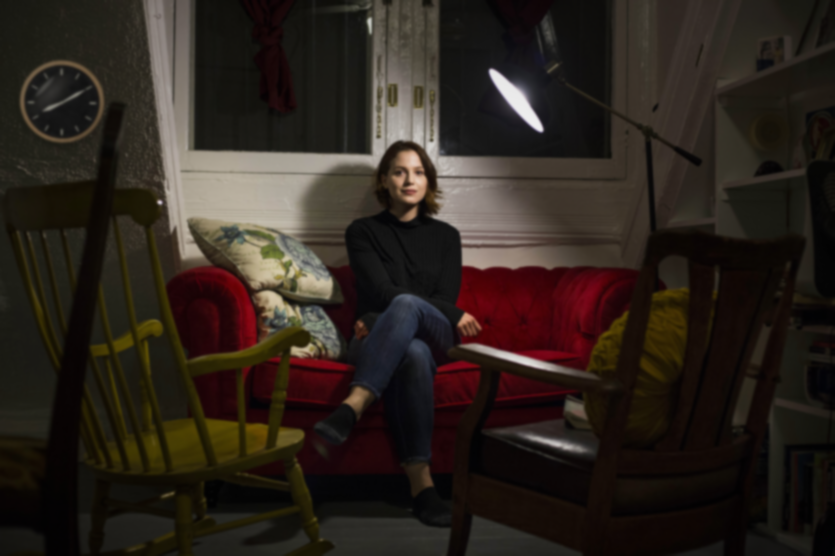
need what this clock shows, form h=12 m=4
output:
h=8 m=10
